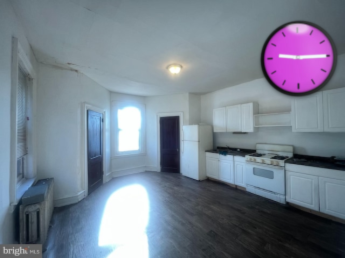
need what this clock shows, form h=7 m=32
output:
h=9 m=15
